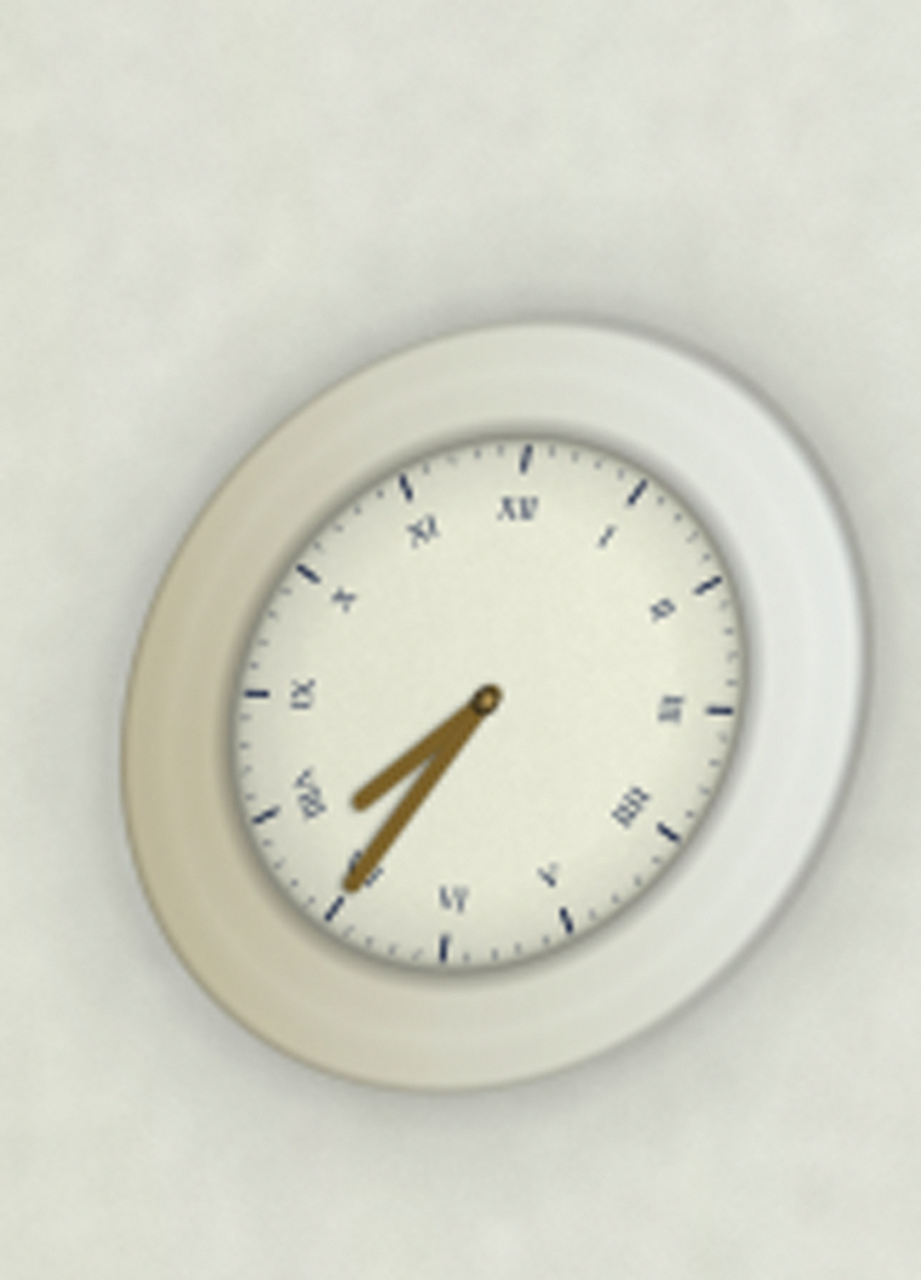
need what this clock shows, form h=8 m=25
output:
h=7 m=35
